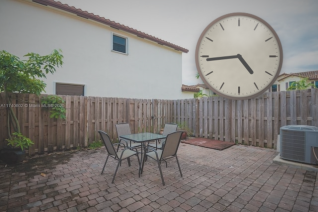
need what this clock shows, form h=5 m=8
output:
h=4 m=44
